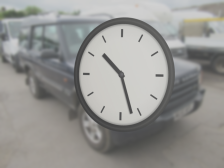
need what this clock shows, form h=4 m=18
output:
h=10 m=27
